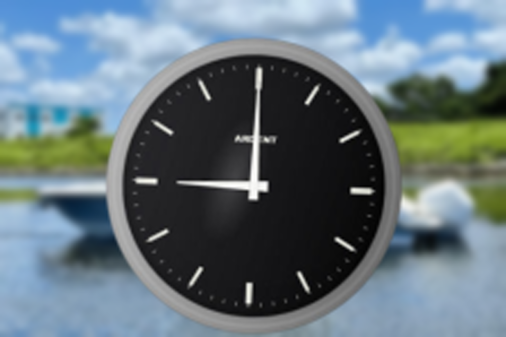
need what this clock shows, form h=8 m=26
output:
h=9 m=0
